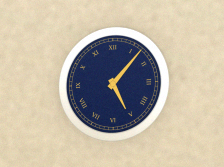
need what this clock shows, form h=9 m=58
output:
h=5 m=7
